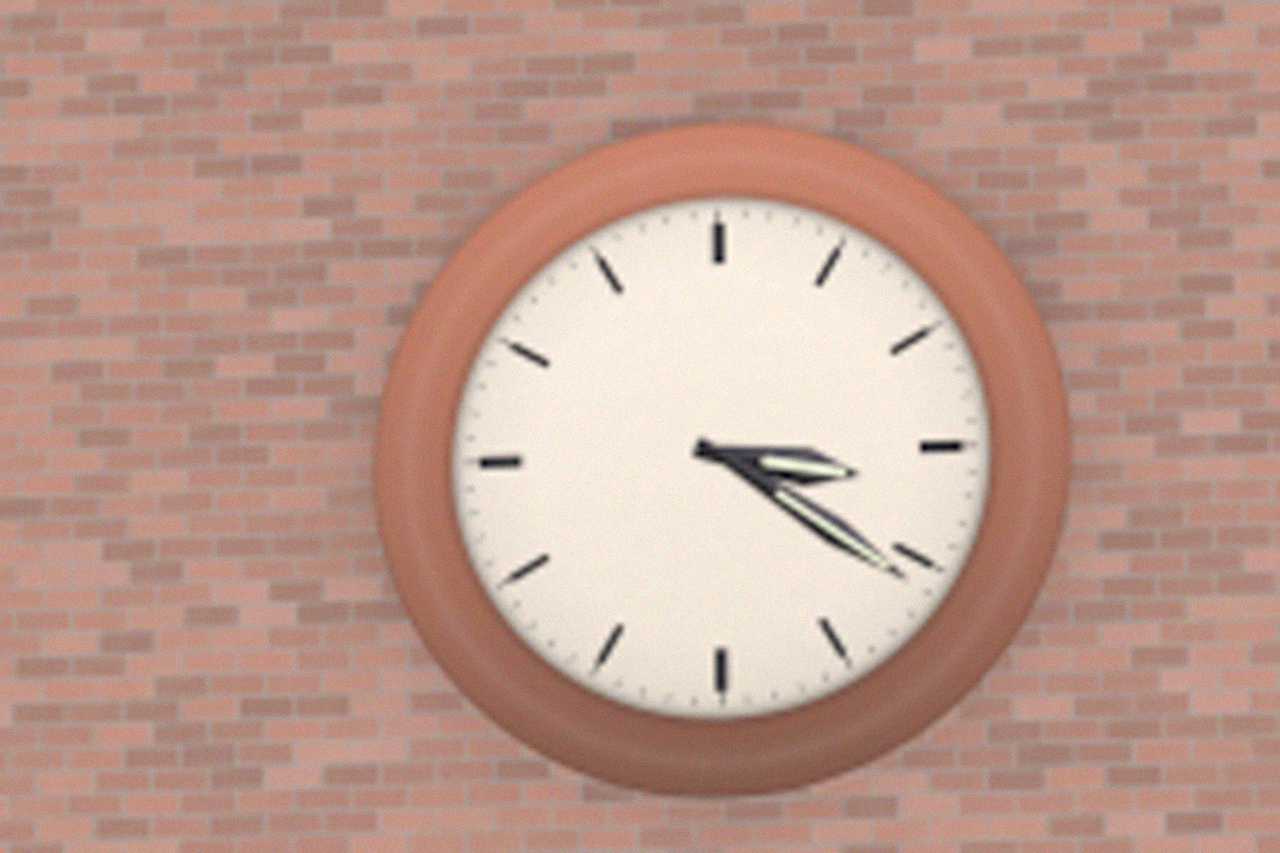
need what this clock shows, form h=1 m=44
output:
h=3 m=21
